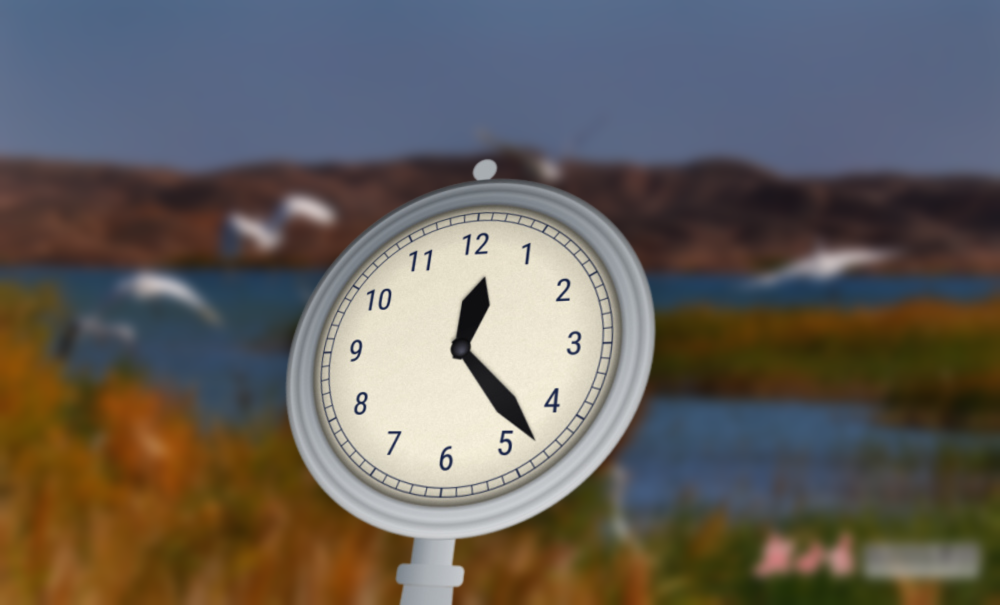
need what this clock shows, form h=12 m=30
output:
h=12 m=23
